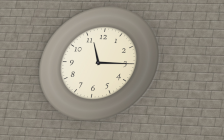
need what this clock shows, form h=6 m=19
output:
h=11 m=15
